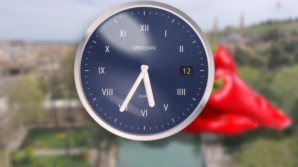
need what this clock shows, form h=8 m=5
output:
h=5 m=35
